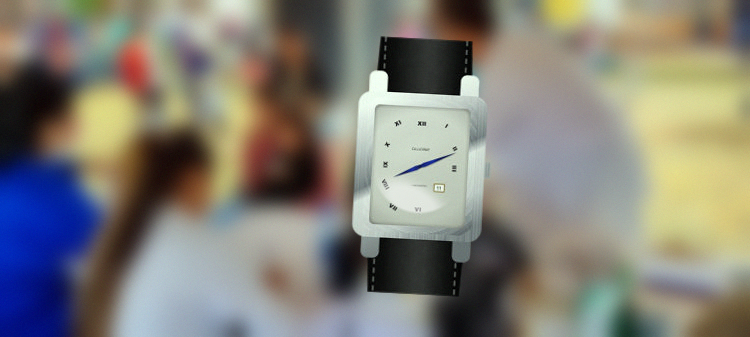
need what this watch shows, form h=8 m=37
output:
h=8 m=11
